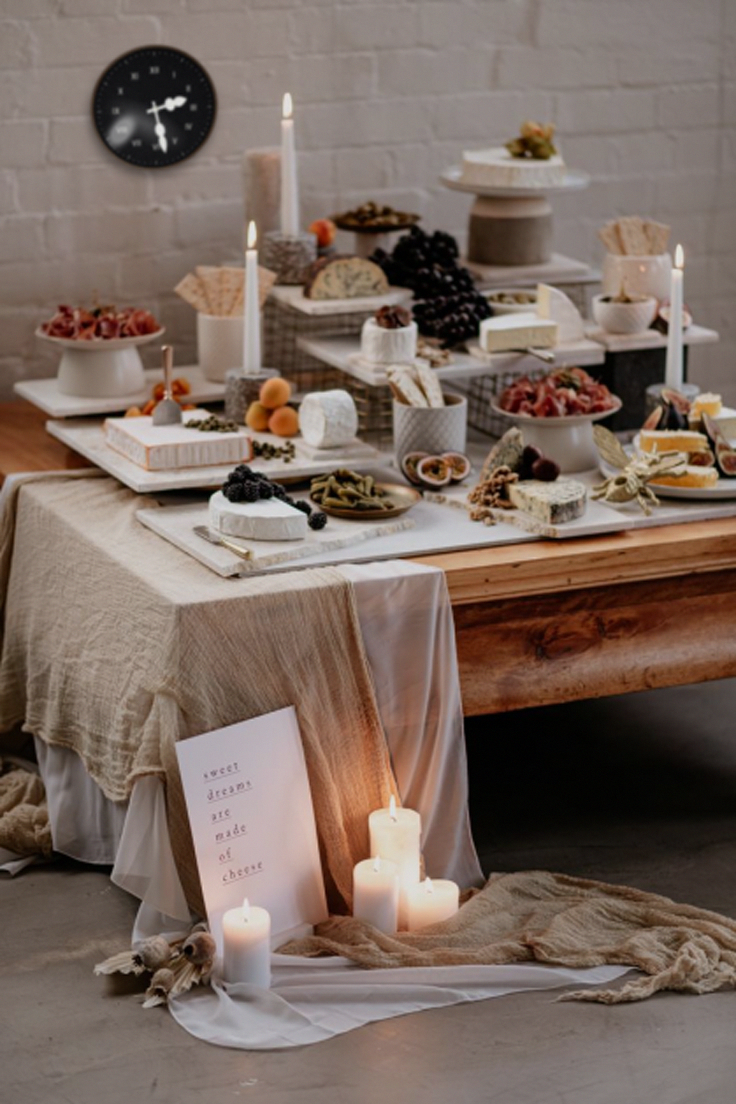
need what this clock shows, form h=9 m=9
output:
h=2 m=28
